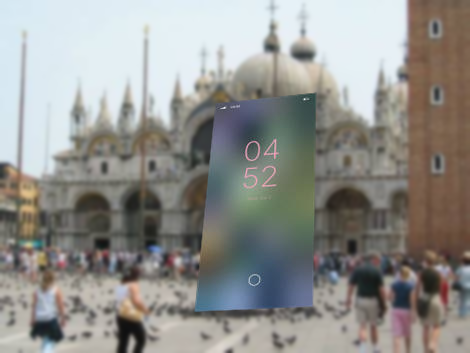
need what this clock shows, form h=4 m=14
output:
h=4 m=52
